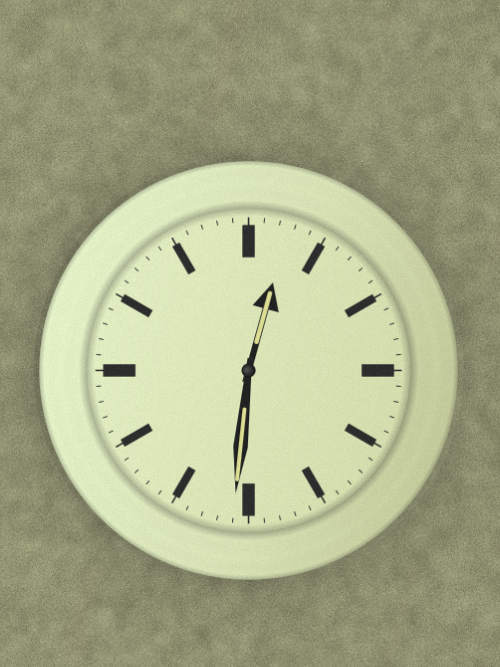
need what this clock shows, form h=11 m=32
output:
h=12 m=31
